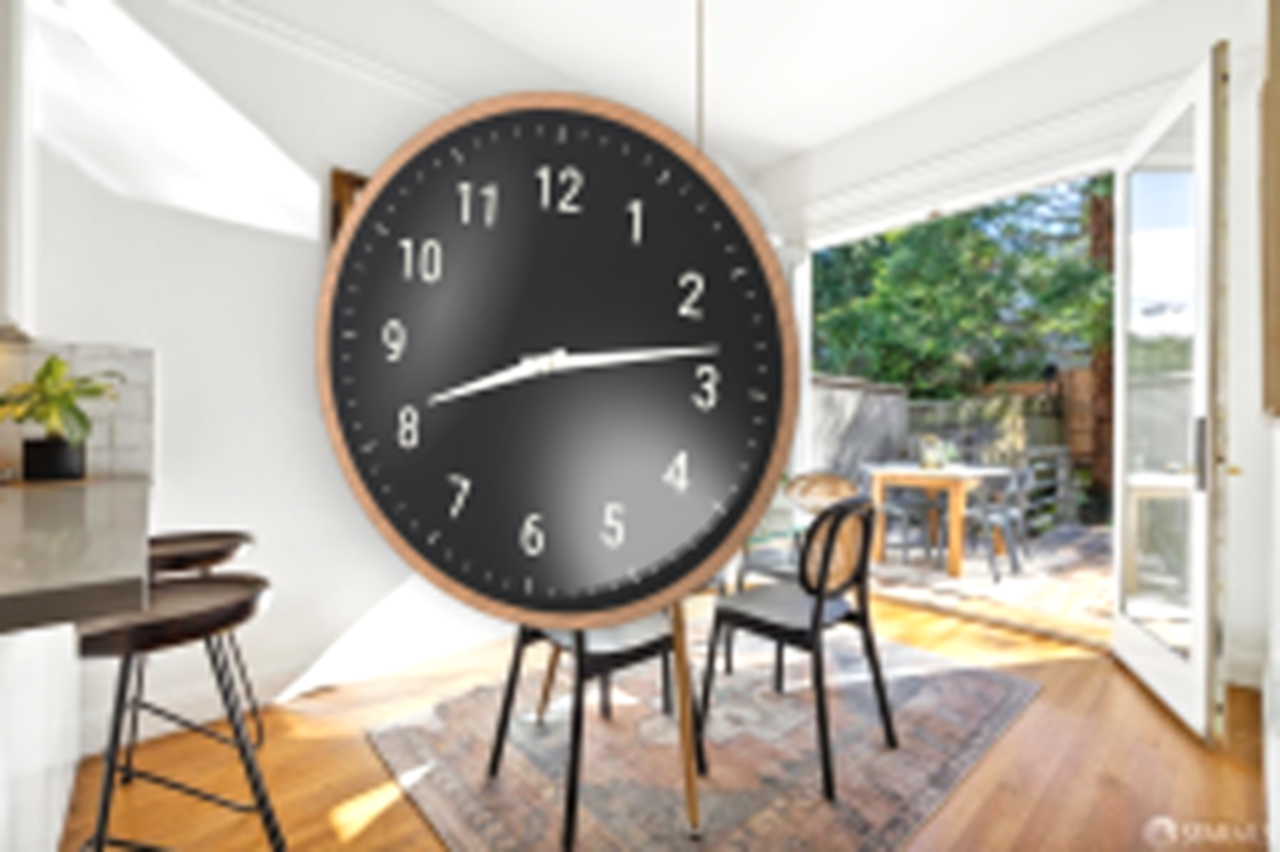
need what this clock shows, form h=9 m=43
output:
h=8 m=13
